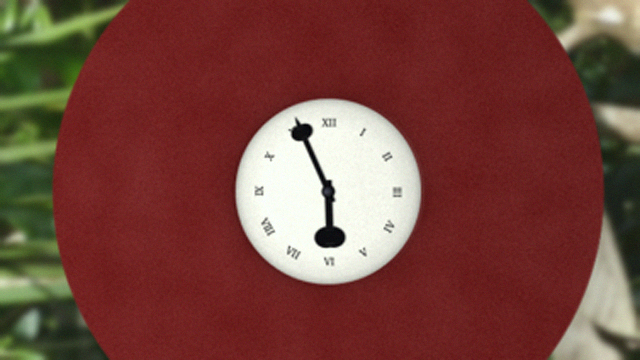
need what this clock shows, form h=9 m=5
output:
h=5 m=56
